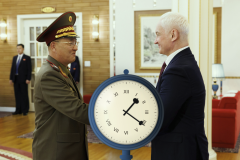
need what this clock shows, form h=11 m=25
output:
h=1 m=21
